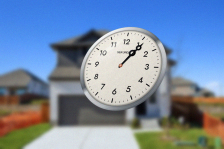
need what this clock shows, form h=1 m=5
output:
h=1 m=6
